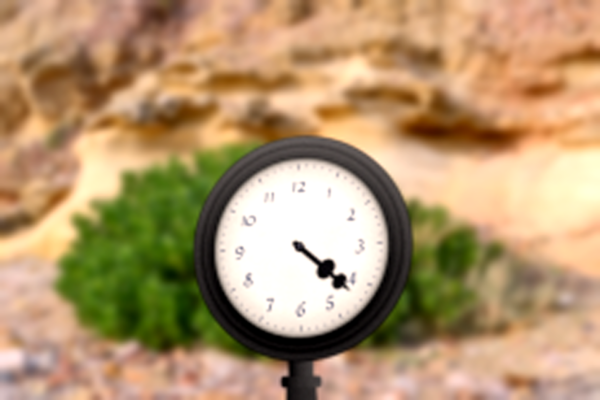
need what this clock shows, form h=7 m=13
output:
h=4 m=22
